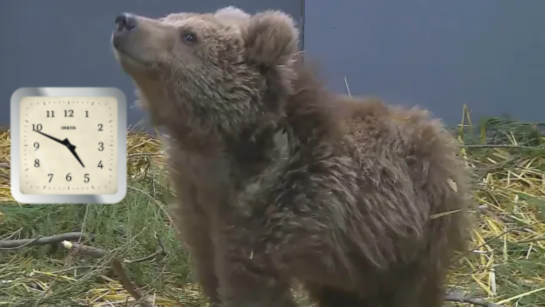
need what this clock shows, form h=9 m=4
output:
h=4 m=49
